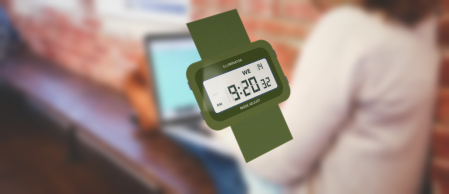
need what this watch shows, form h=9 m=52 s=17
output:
h=9 m=20 s=32
